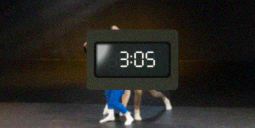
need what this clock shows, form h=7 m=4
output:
h=3 m=5
